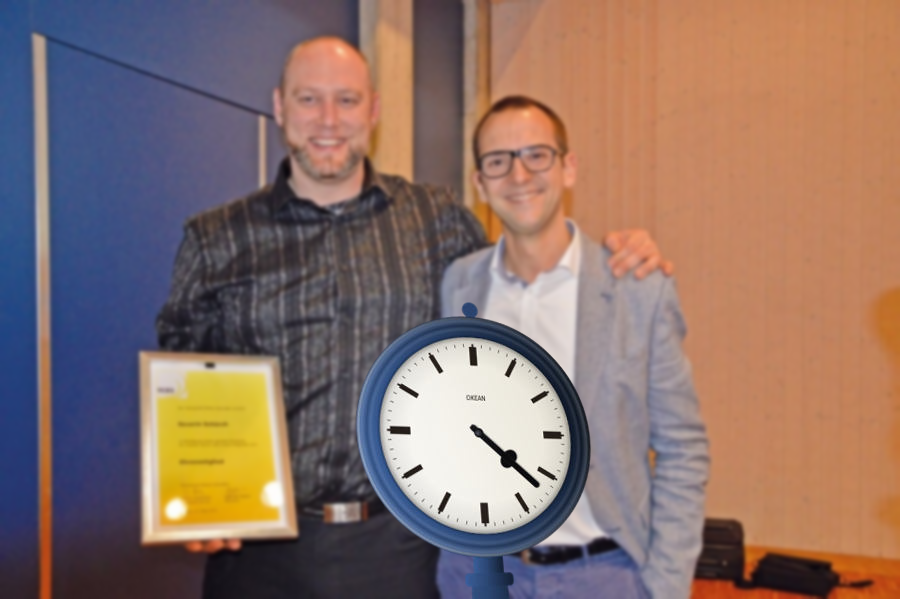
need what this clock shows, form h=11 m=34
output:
h=4 m=22
